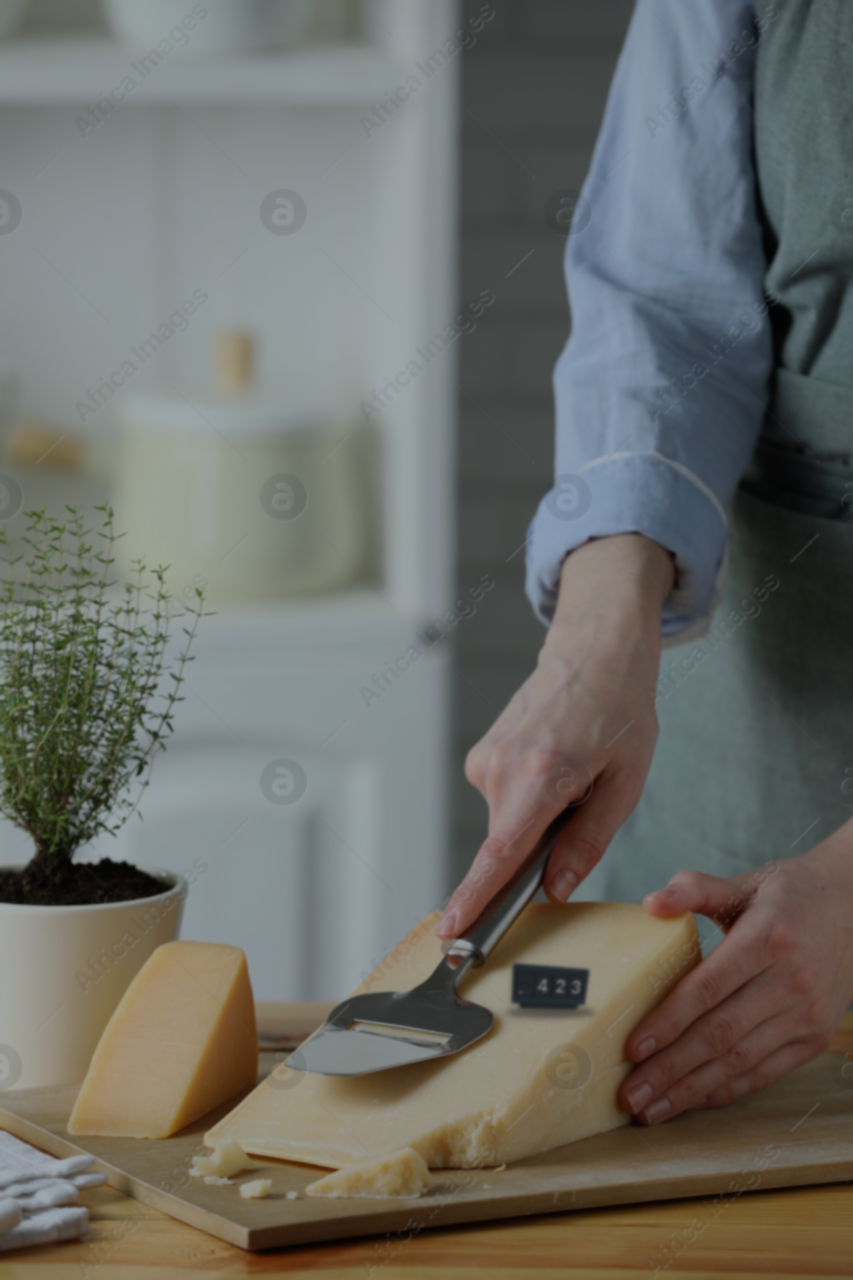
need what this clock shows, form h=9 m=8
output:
h=4 m=23
